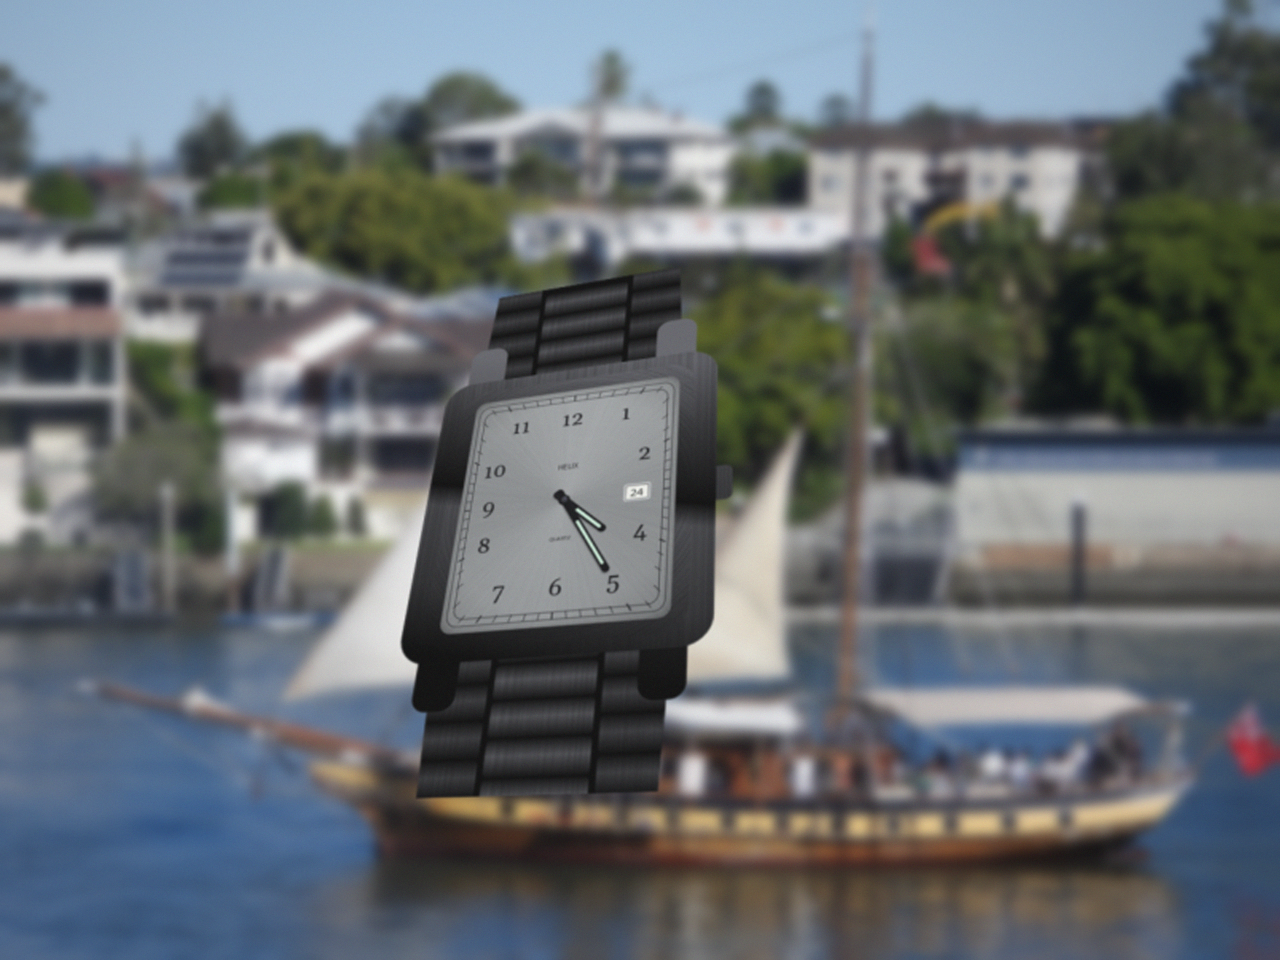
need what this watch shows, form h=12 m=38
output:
h=4 m=25
